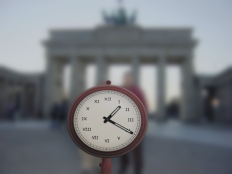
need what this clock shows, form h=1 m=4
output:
h=1 m=20
